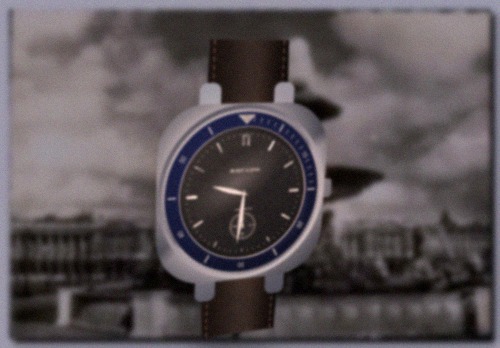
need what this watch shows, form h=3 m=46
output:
h=9 m=31
